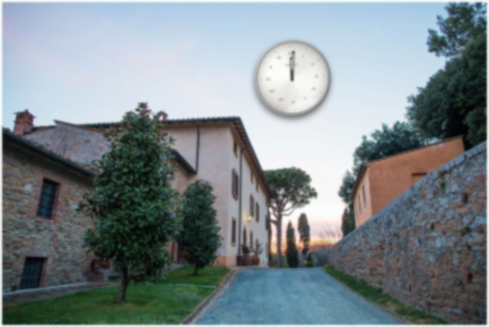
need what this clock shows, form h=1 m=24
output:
h=12 m=1
